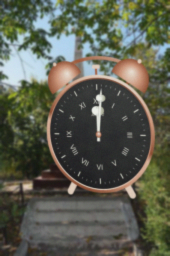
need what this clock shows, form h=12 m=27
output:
h=12 m=1
